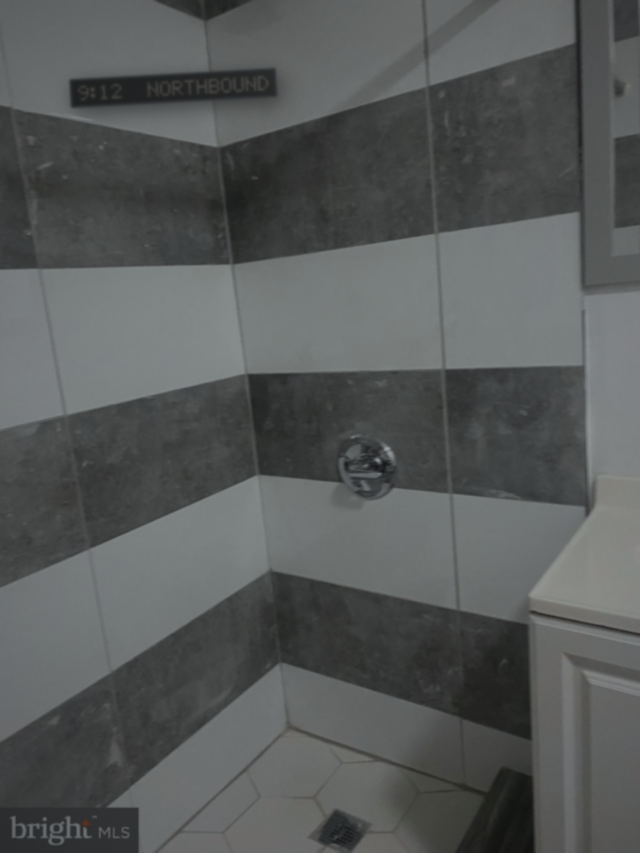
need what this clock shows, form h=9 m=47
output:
h=9 m=12
